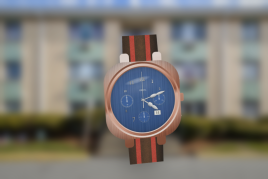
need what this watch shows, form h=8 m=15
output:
h=4 m=12
